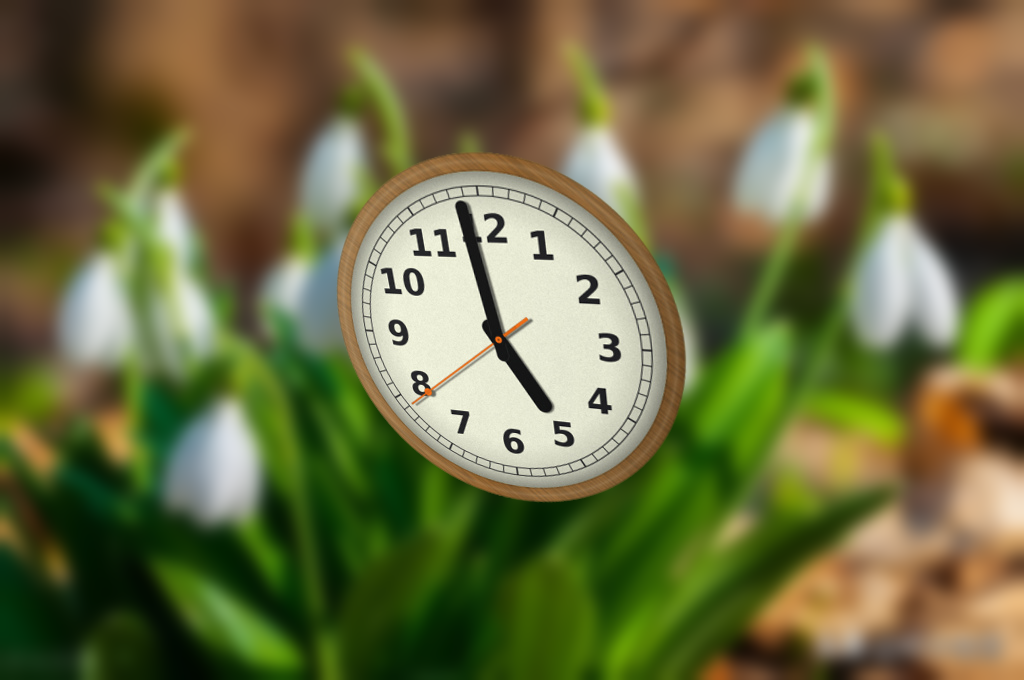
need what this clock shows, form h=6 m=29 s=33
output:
h=4 m=58 s=39
